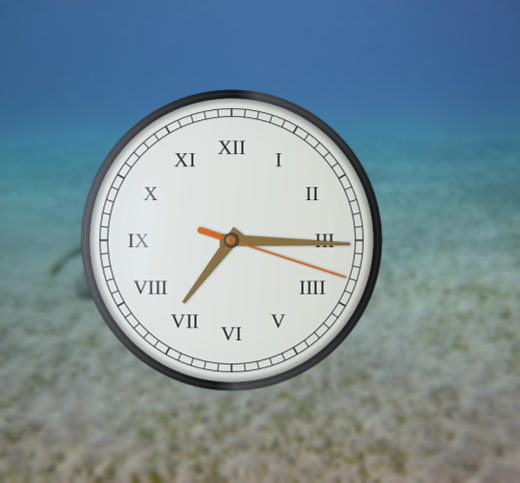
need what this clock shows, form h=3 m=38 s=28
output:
h=7 m=15 s=18
